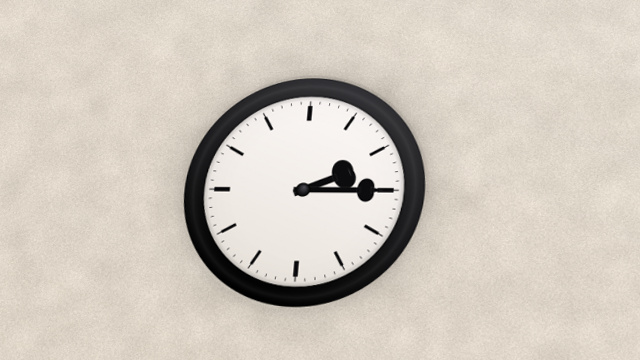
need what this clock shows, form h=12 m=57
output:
h=2 m=15
